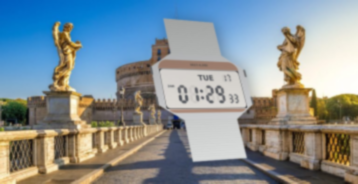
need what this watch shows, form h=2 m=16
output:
h=1 m=29
